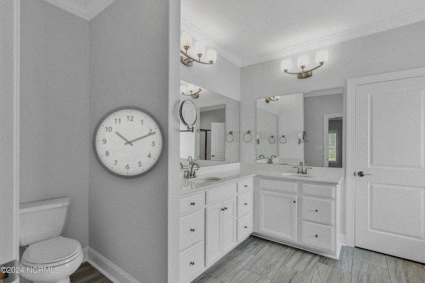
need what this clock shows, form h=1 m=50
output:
h=10 m=11
